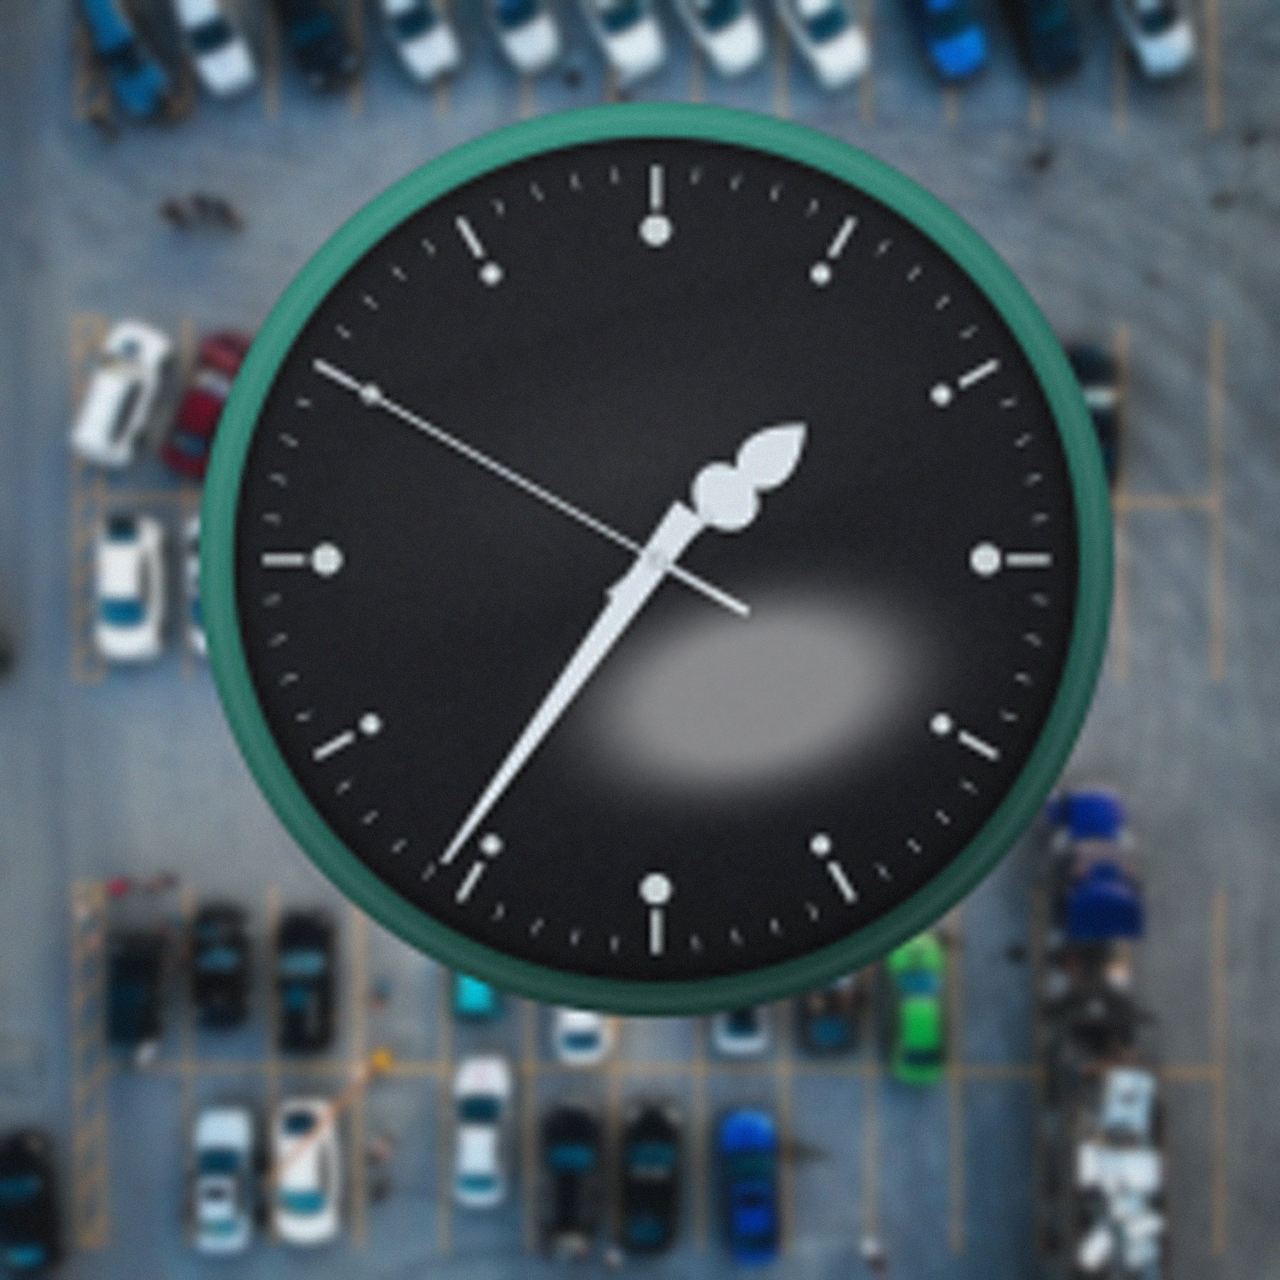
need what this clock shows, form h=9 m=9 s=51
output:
h=1 m=35 s=50
